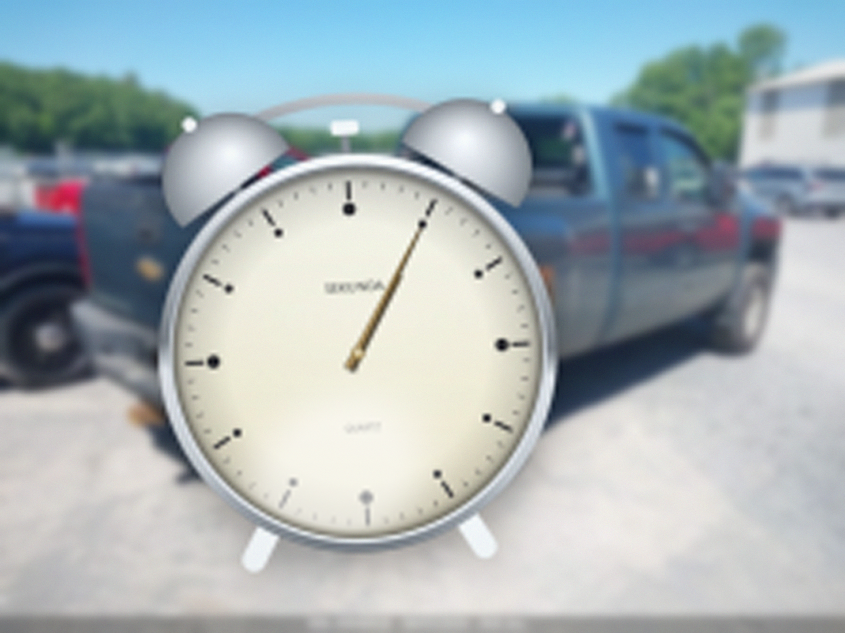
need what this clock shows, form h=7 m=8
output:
h=1 m=5
